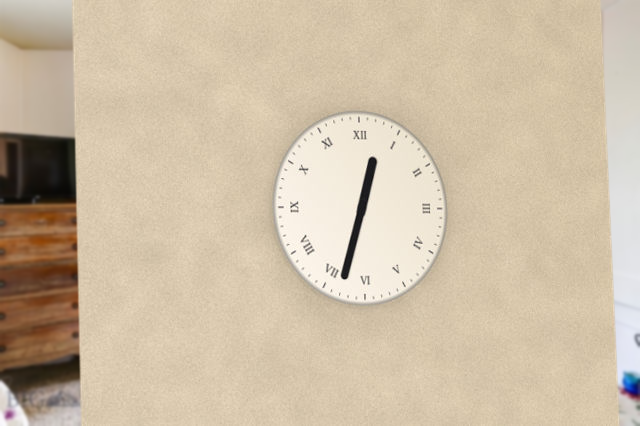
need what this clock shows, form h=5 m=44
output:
h=12 m=33
